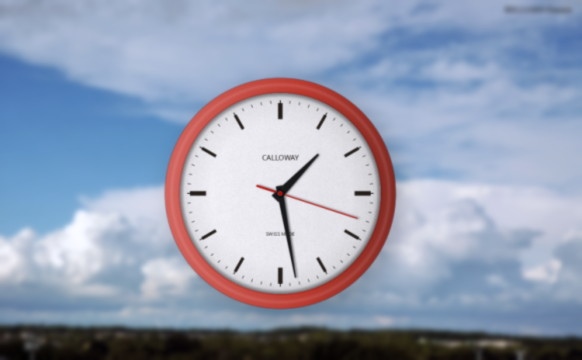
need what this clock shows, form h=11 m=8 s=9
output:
h=1 m=28 s=18
